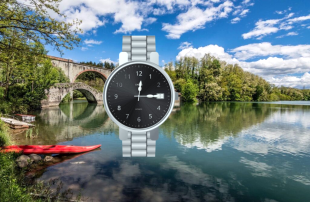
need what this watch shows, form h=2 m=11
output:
h=12 m=15
